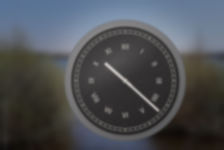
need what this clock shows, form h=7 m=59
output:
h=10 m=22
